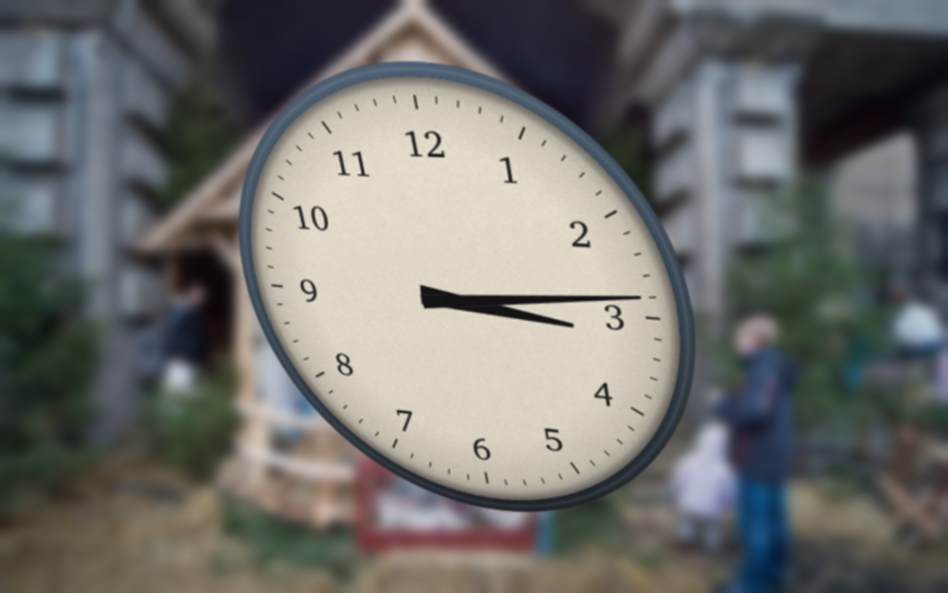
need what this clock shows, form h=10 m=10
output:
h=3 m=14
